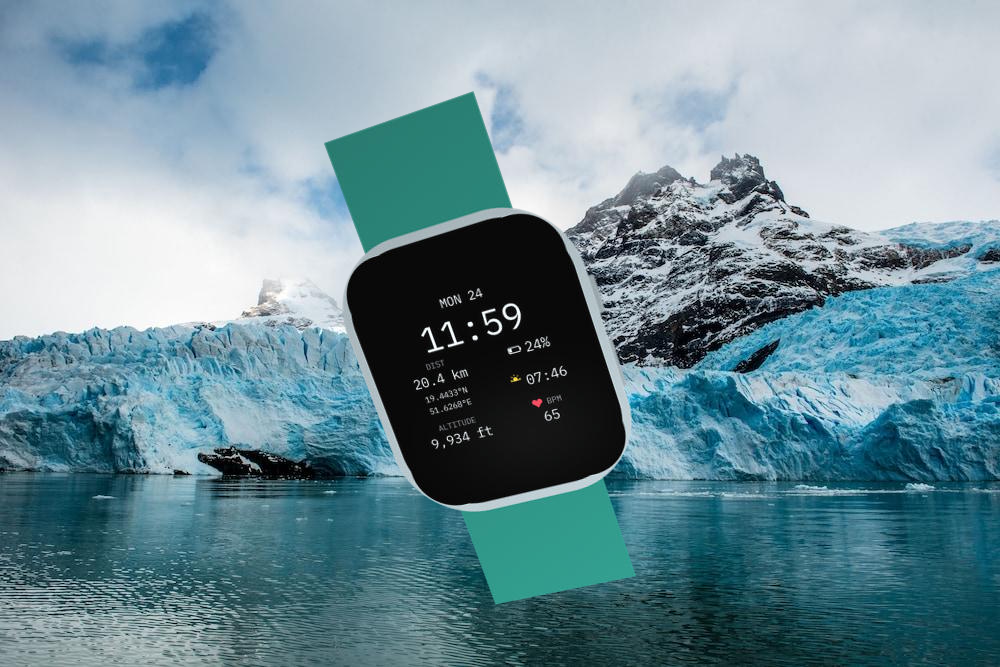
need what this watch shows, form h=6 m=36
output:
h=11 m=59
